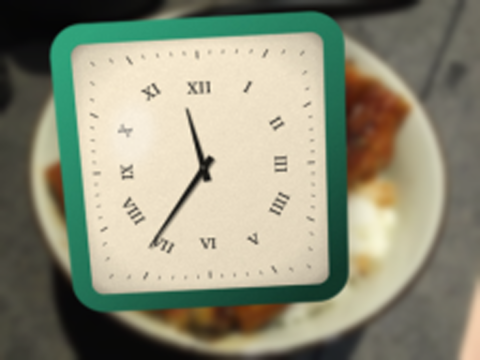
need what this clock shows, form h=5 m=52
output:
h=11 m=36
